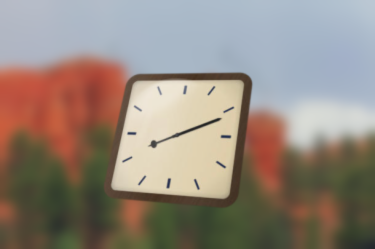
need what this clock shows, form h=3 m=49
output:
h=8 m=11
